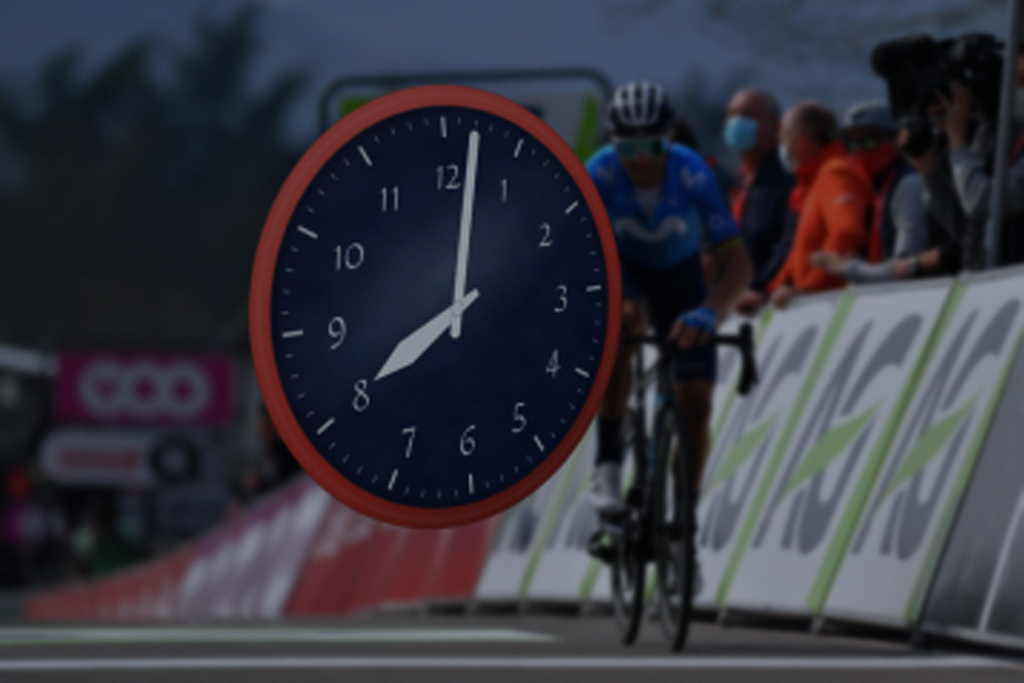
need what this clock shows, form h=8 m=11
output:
h=8 m=2
